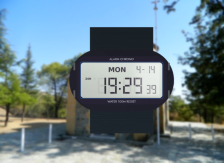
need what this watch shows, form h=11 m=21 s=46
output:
h=19 m=29 s=39
